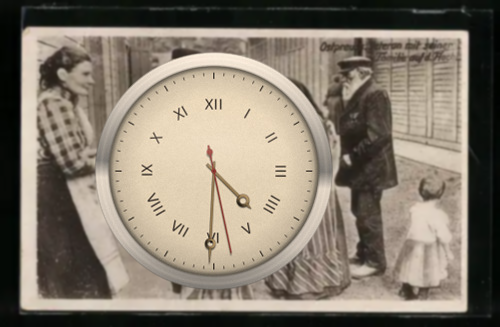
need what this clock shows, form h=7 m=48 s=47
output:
h=4 m=30 s=28
